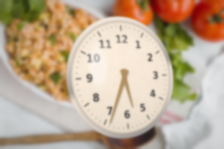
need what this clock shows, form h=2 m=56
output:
h=5 m=34
